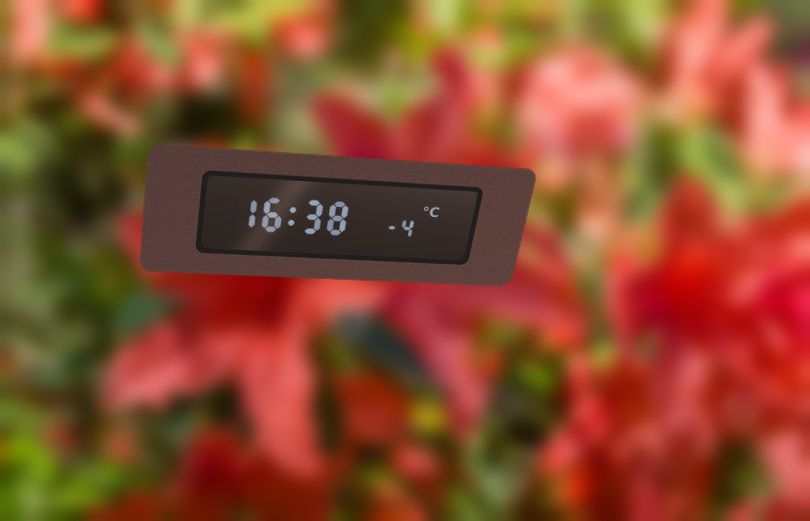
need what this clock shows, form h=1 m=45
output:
h=16 m=38
